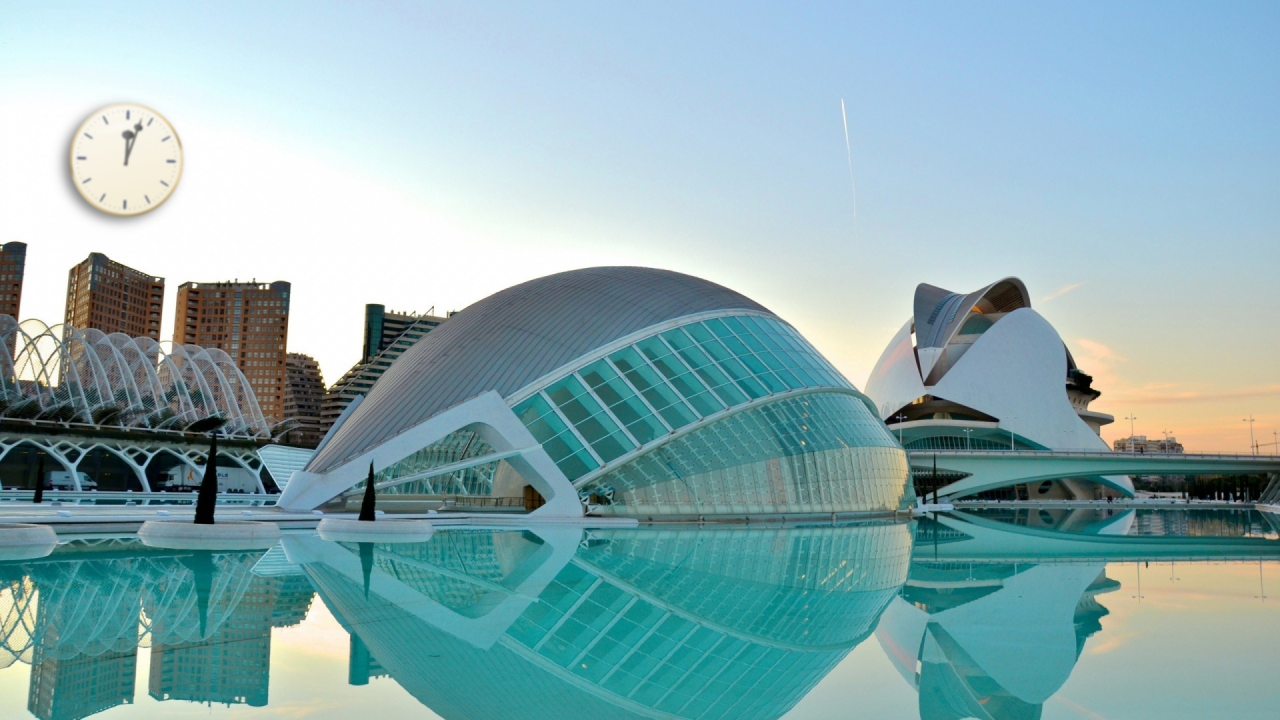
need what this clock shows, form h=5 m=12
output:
h=12 m=3
